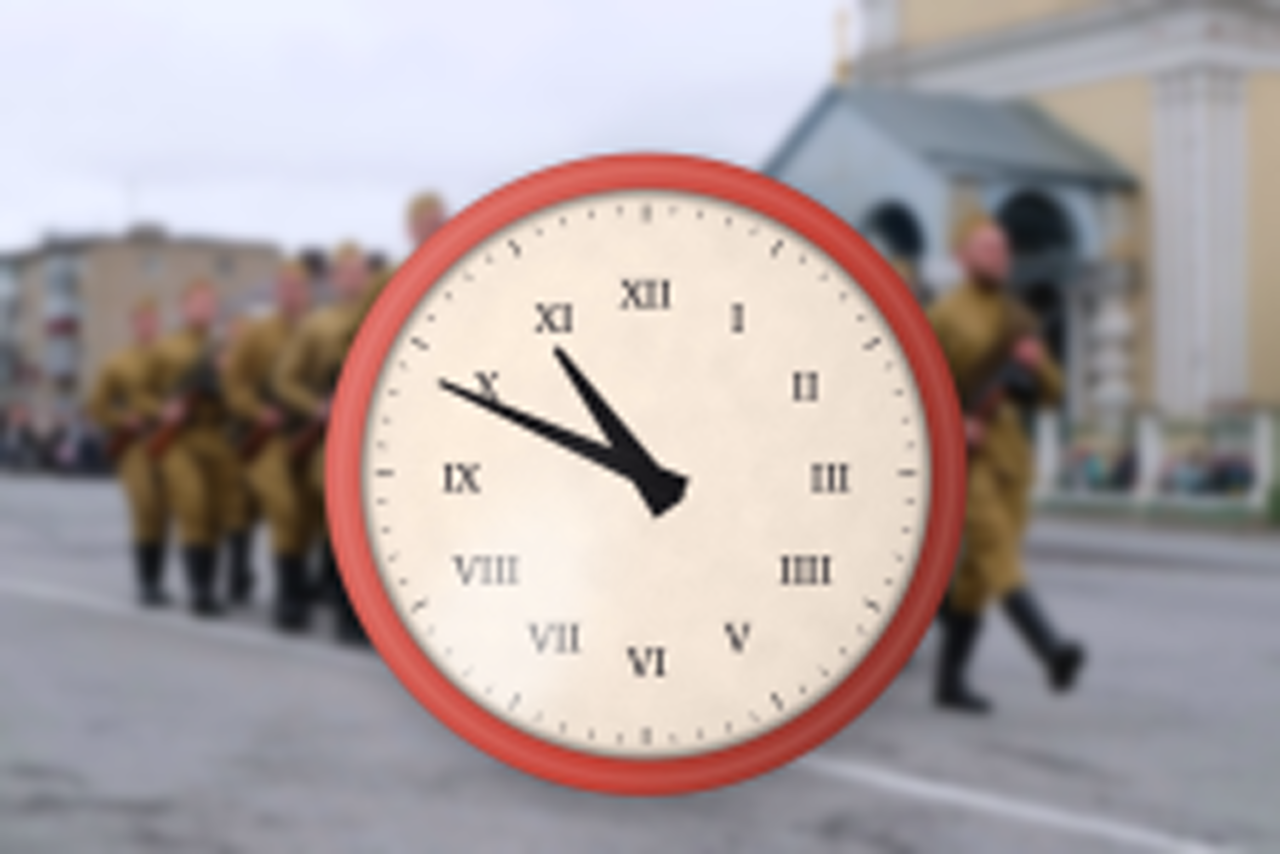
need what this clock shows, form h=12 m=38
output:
h=10 m=49
